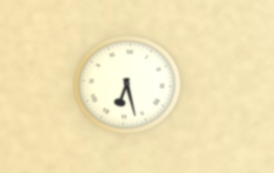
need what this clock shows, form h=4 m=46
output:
h=6 m=27
